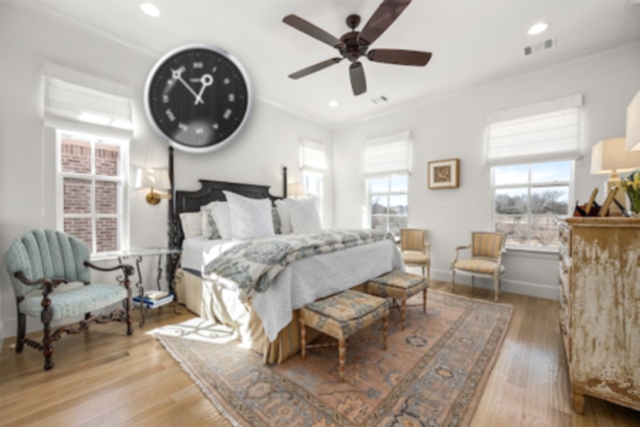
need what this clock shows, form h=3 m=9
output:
h=12 m=53
